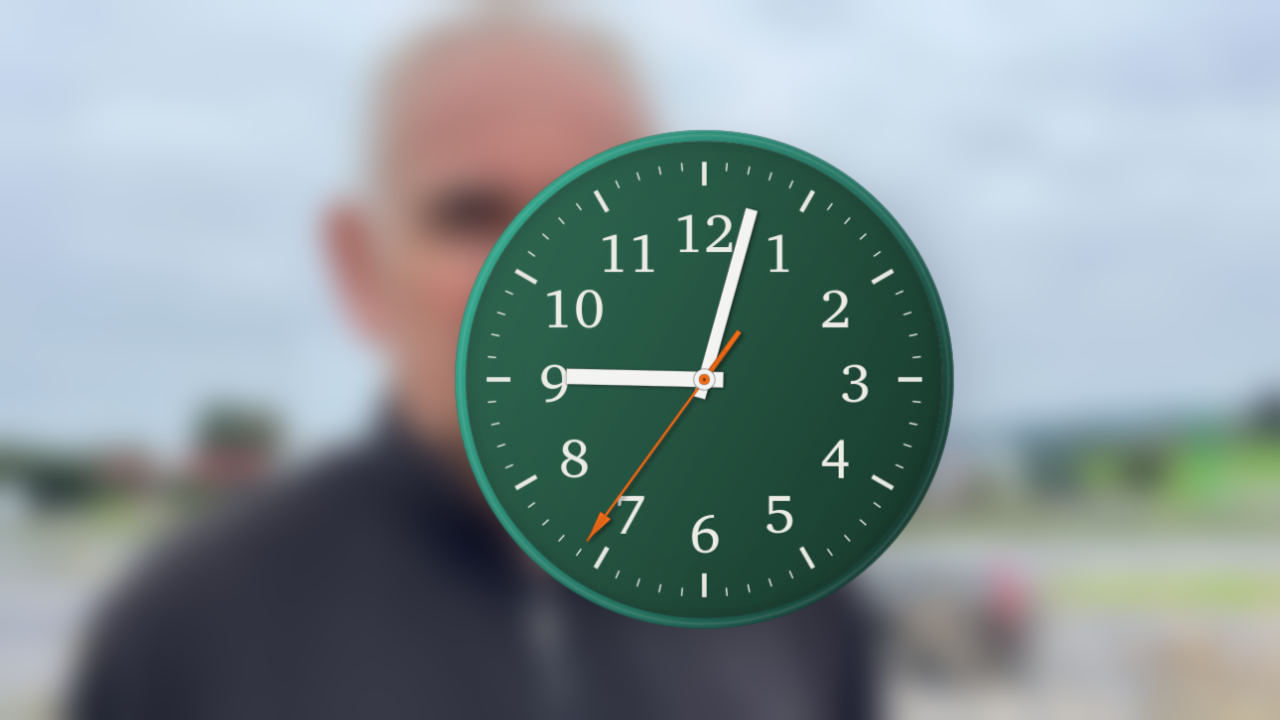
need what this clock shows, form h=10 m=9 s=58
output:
h=9 m=2 s=36
